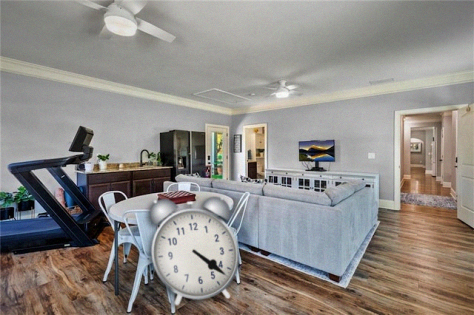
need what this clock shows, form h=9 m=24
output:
h=4 m=22
